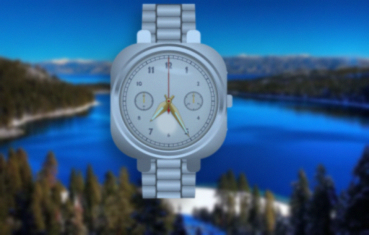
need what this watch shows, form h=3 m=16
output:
h=7 m=25
